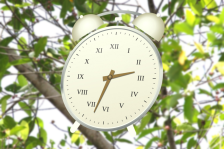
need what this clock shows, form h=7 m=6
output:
h=2 m=33
